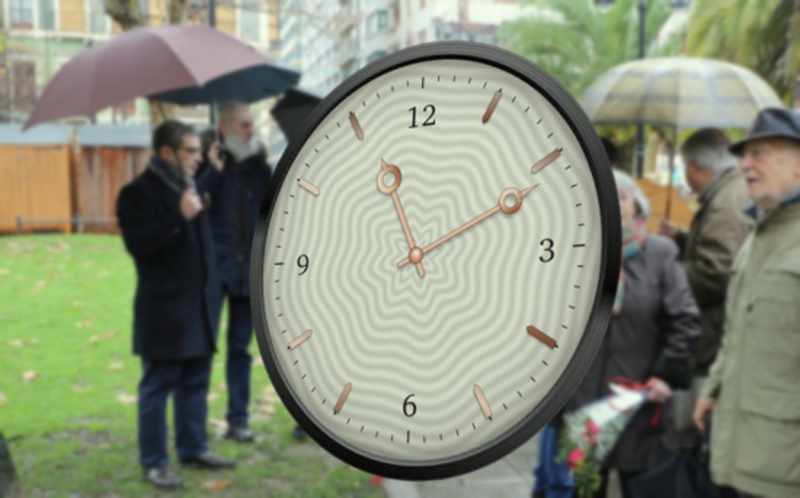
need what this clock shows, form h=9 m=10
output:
h=11 m=11
